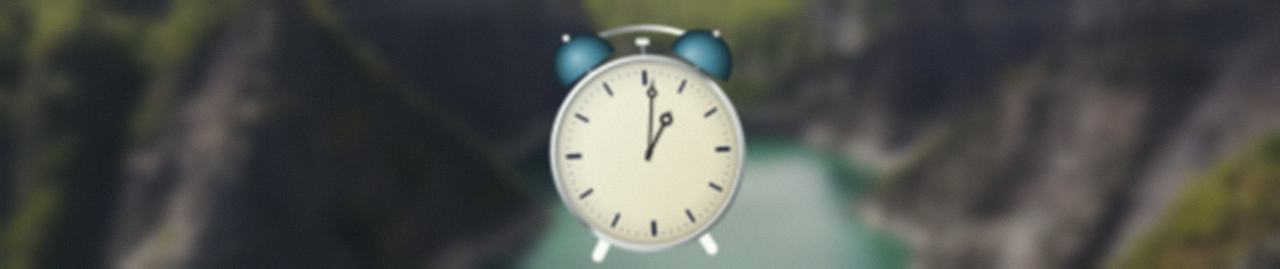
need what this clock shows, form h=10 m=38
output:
h=1 m=1
